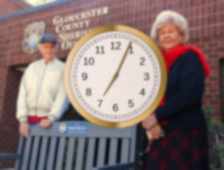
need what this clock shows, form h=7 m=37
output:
h=7 m=4
